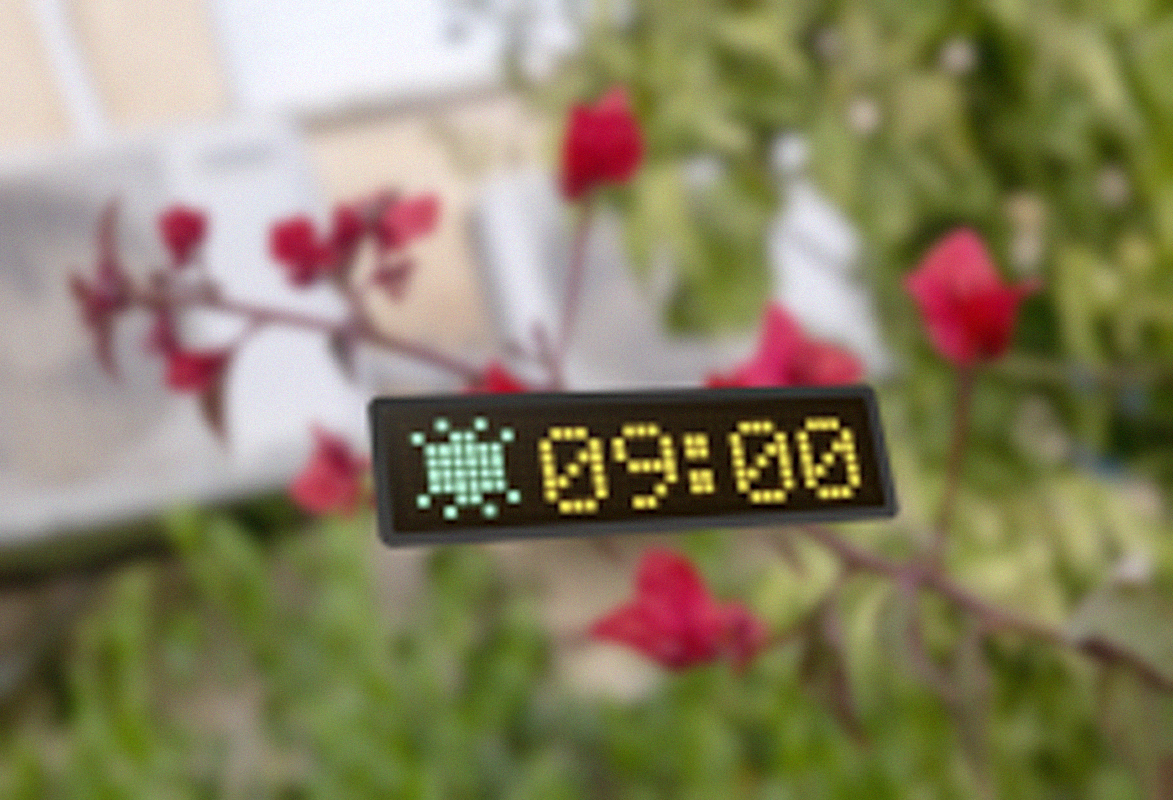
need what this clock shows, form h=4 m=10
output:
h=9 m=0
